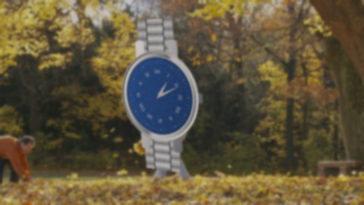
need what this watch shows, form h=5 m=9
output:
h=1 m=11
